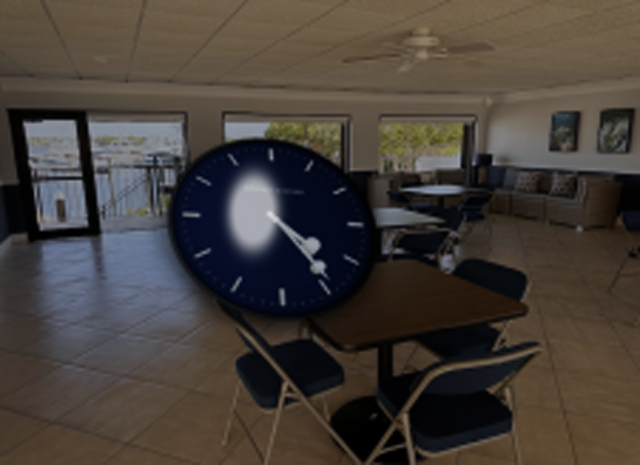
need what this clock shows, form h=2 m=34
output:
h=4 m=24
